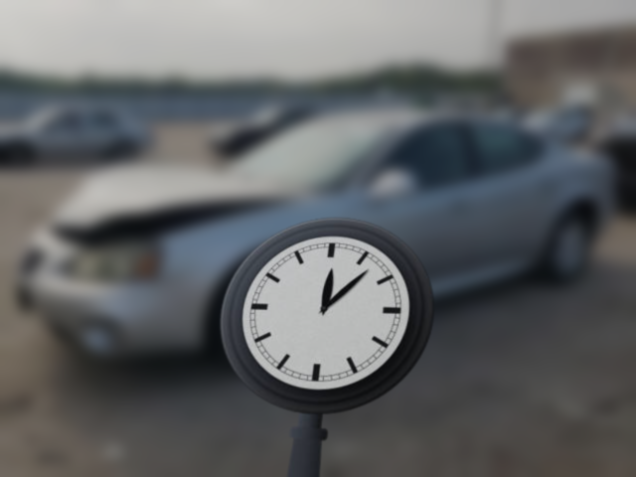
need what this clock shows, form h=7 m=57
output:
h=12 m=7
